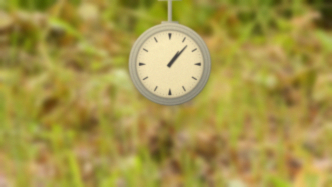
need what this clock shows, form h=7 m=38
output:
h=1 m=7
